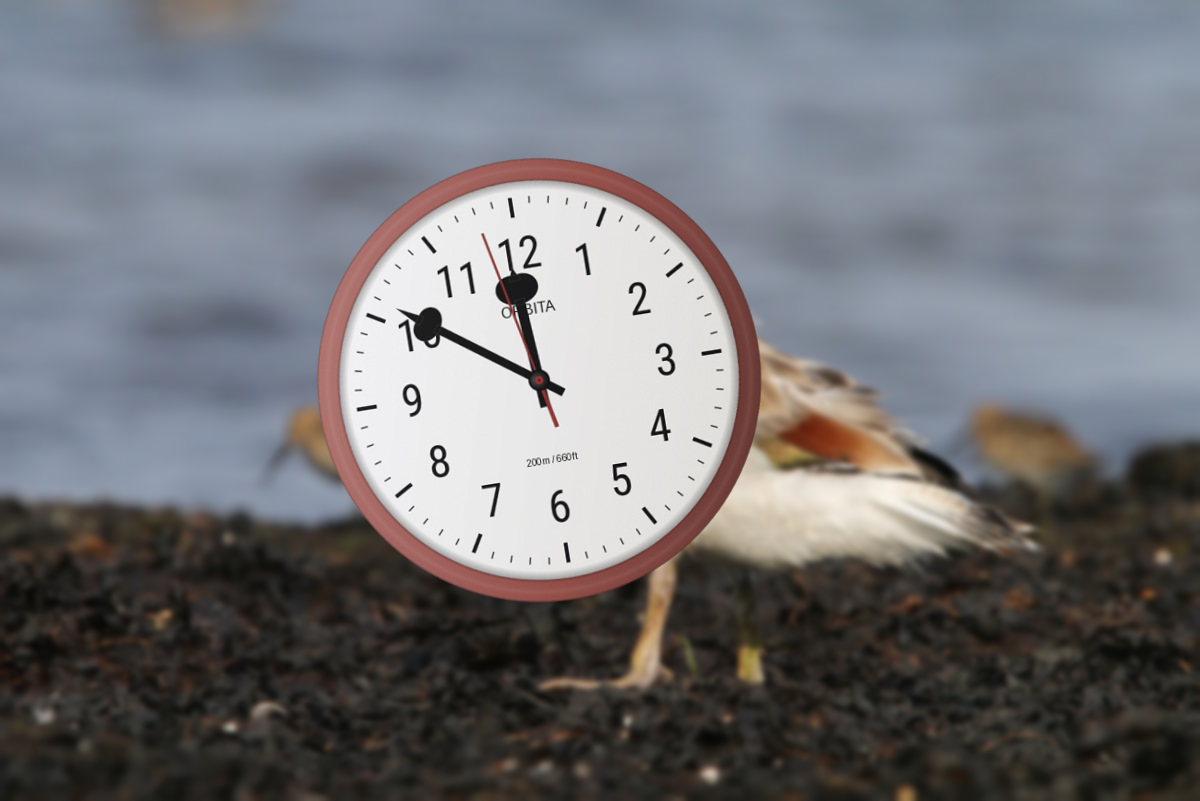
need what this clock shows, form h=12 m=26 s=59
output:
h=11 m=50 s=58
